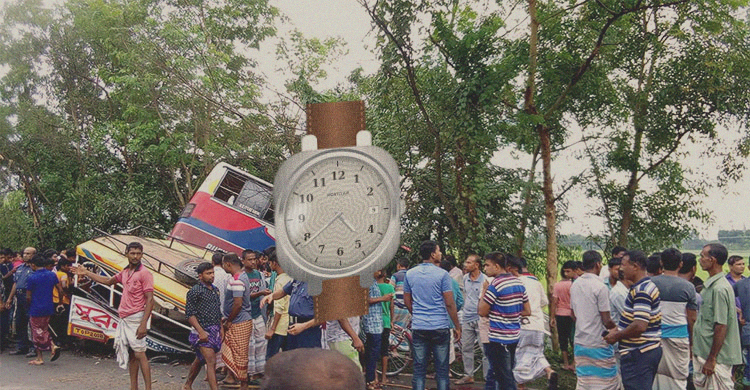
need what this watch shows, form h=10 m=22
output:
h=4 m=39
